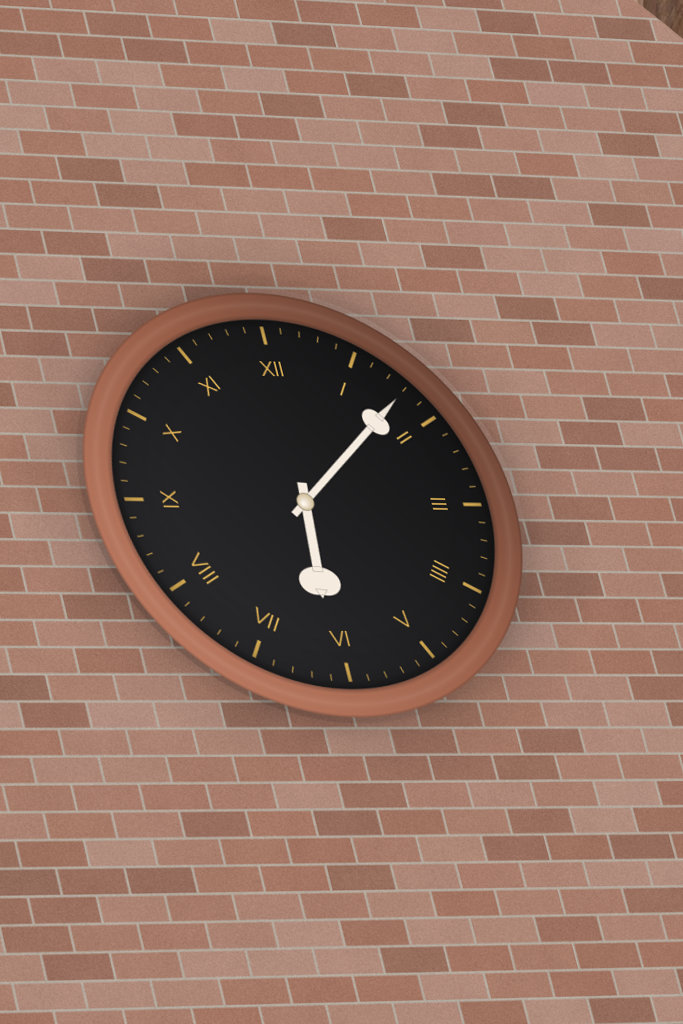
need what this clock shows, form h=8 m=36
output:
h=6 m=8
